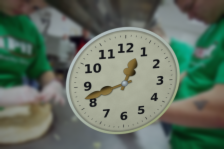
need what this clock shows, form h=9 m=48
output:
h=12 m=42
